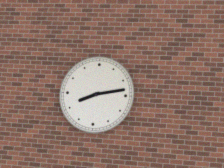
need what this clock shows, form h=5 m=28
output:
h=8 m=13
